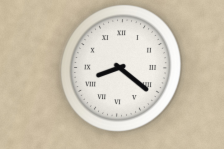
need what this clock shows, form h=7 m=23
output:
h=8 m=21
